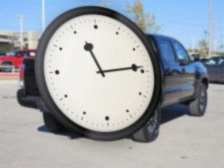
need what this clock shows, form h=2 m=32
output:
h=11 m=14
